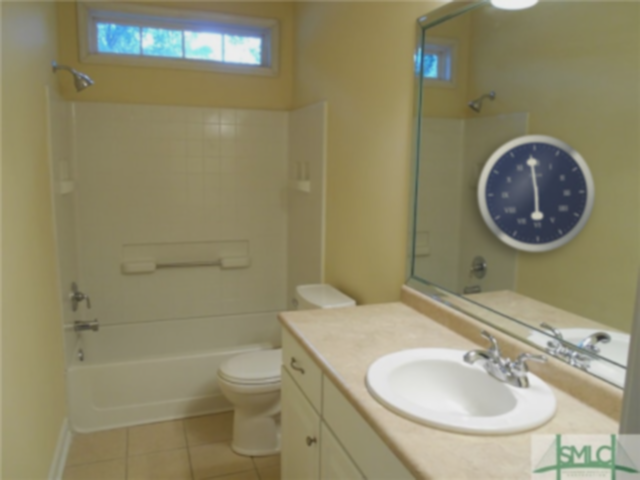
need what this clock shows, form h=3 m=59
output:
h=5 m=59
